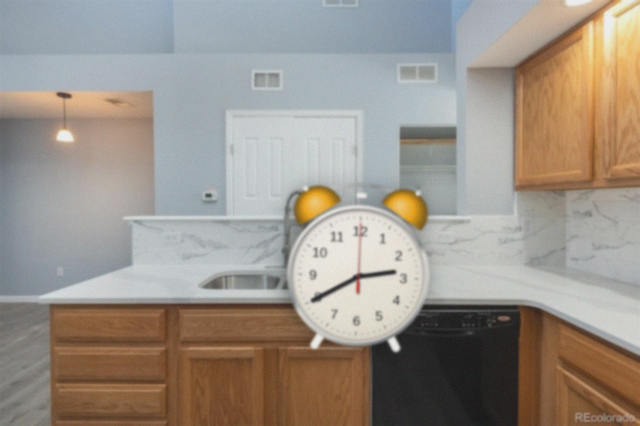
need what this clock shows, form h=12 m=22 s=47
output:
h=2 m=40 s=0
